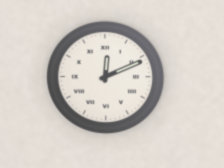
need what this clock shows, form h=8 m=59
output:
h=12 m=11
